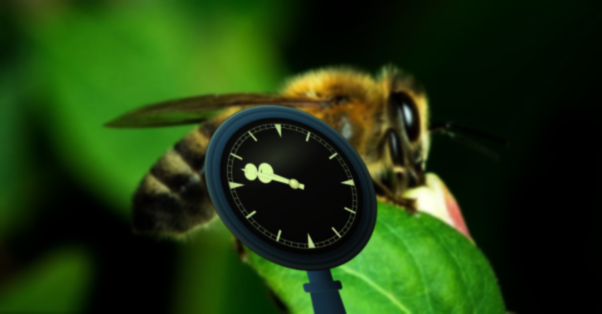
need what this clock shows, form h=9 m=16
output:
h=9 m=48
